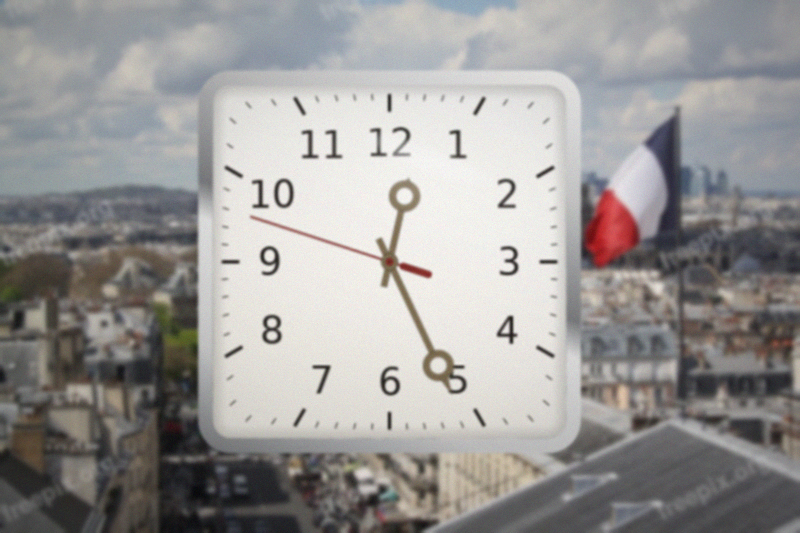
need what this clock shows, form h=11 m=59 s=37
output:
h=12 m=25 s=48
